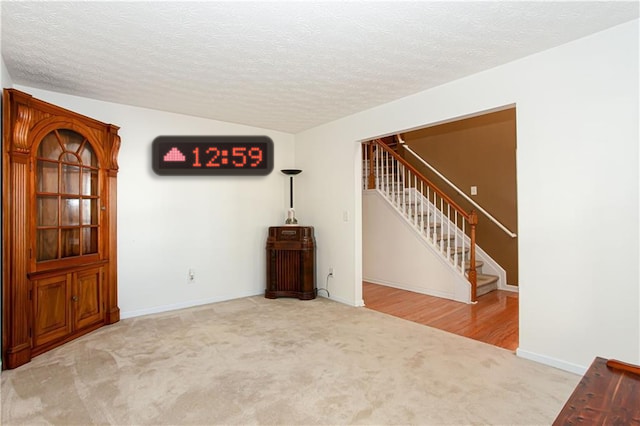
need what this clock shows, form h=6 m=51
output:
h=12 m=59
